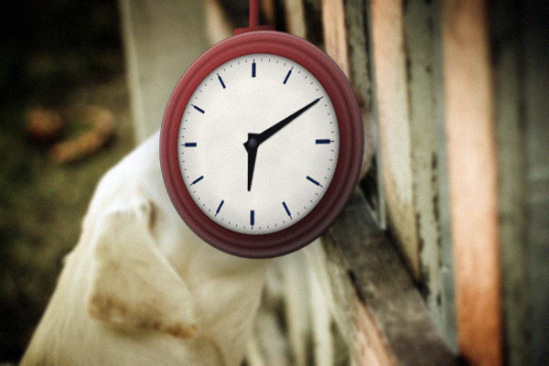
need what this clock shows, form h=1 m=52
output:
h=6 m=10
